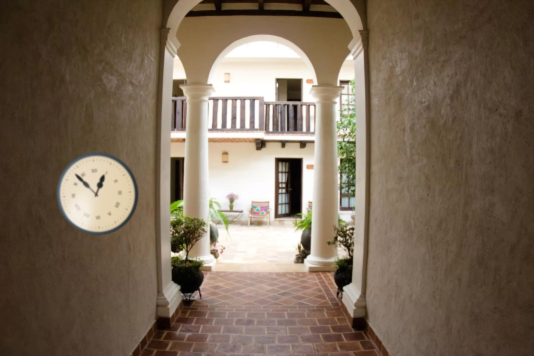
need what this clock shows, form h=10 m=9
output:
h=12 m=53
